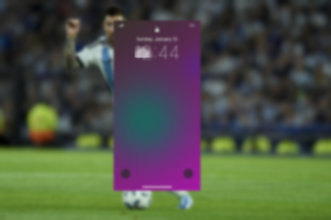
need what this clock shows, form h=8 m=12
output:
h=12 m=44
